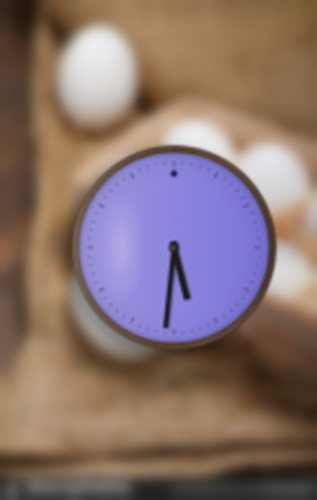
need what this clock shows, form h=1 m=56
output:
h=5 m=31
